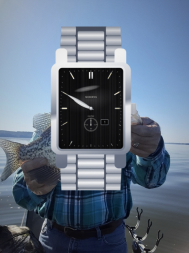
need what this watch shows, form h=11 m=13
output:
h=9 m=50
